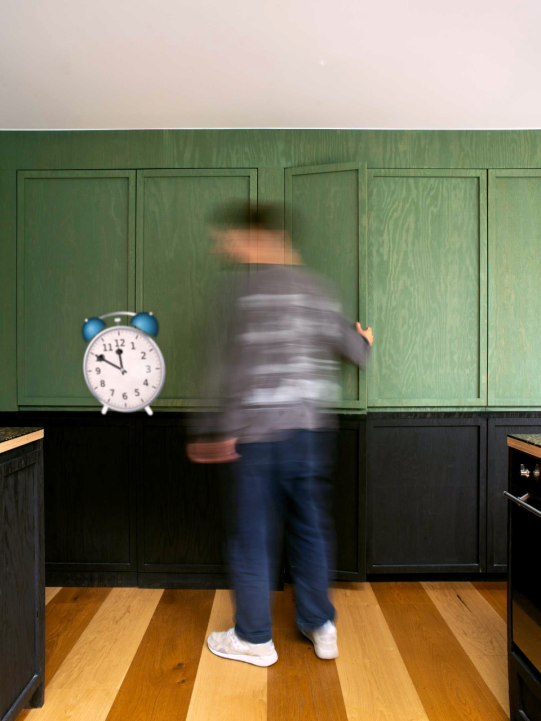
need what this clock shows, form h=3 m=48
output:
h=11 m=50
